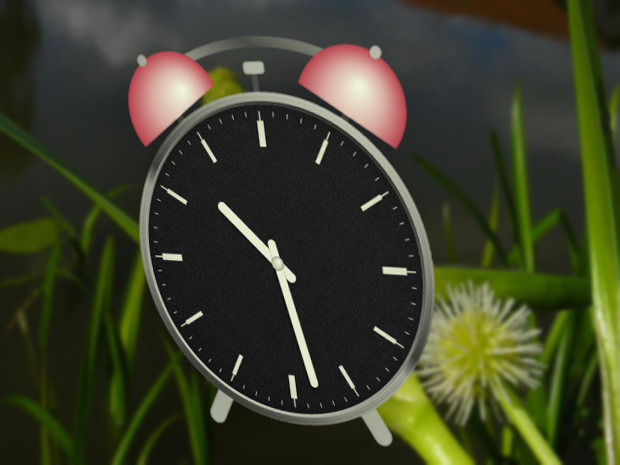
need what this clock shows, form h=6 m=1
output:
h=10 m=28
